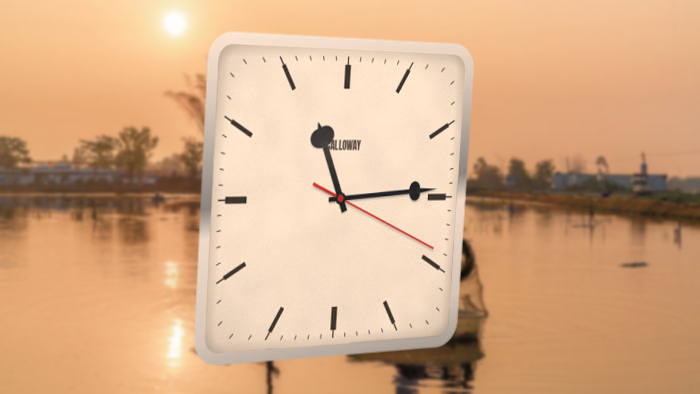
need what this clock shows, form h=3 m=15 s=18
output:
h=11 m=14 s=19
